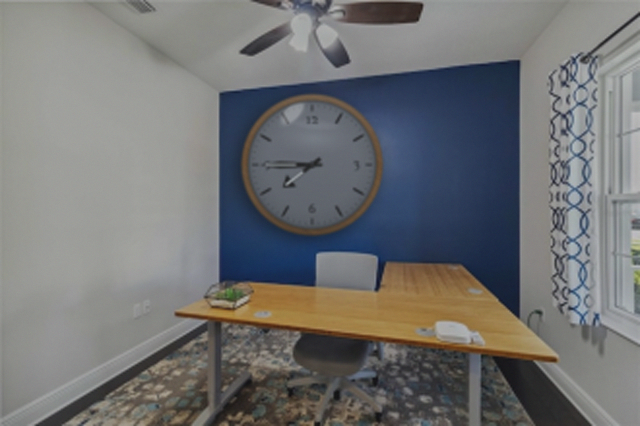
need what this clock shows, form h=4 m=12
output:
h=7 m=45
